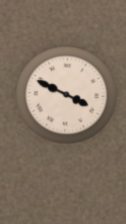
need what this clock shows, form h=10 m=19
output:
h=3 m=49
